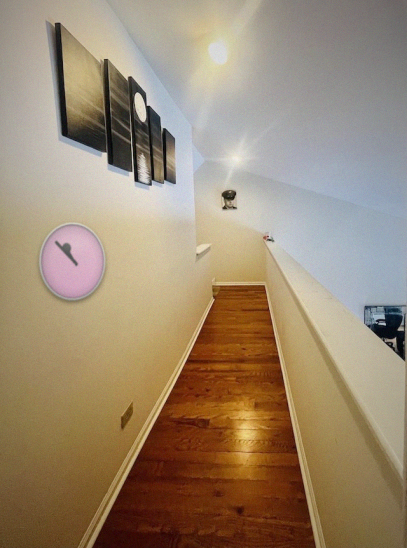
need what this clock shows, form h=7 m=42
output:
h=10 m=52
